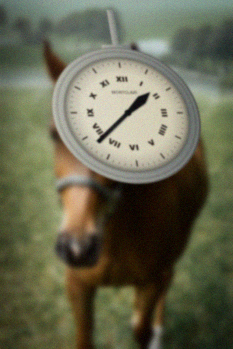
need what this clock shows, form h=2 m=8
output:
h=1 m=38
